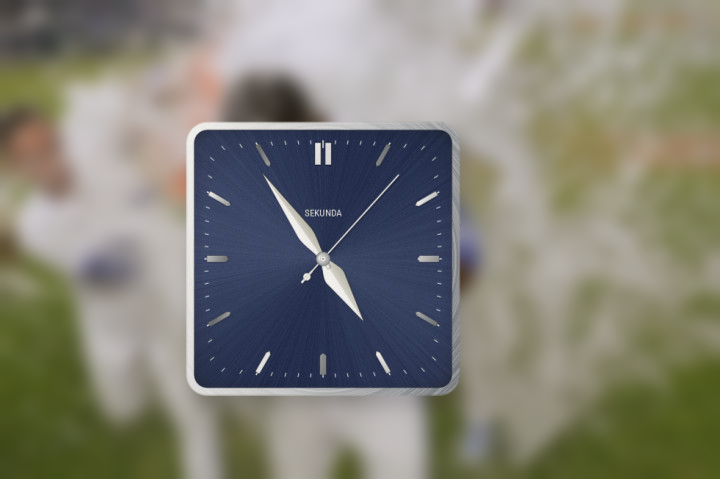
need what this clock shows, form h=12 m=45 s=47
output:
h=4 m=54 s=7
